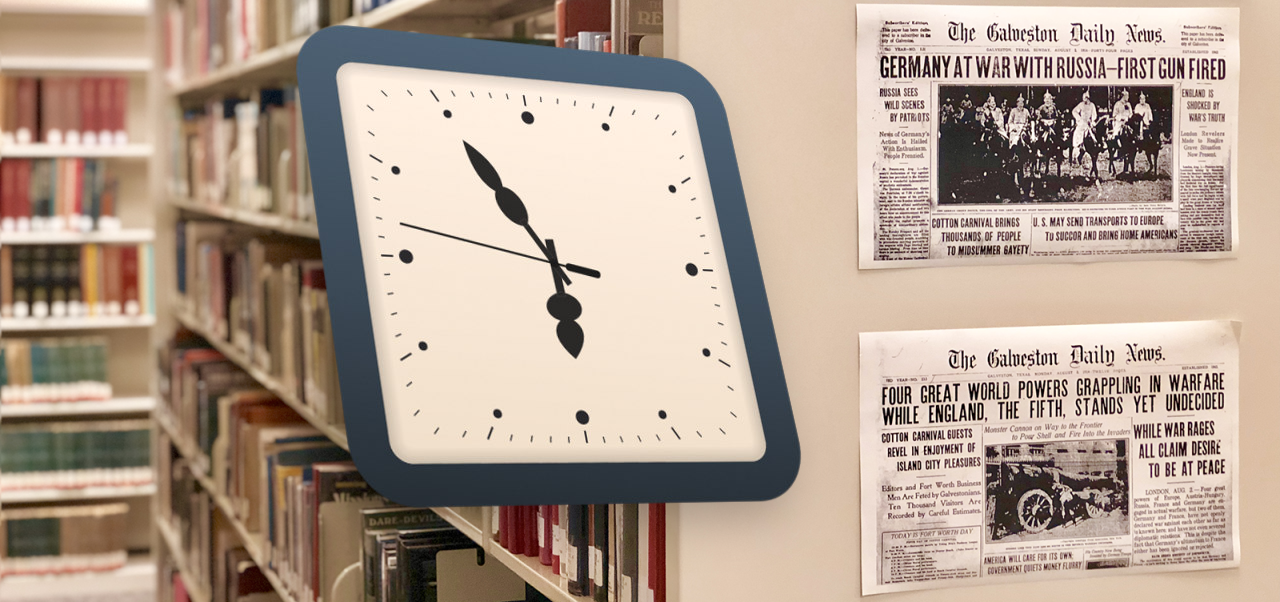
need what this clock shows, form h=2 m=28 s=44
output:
h=5 m=54 s=47
